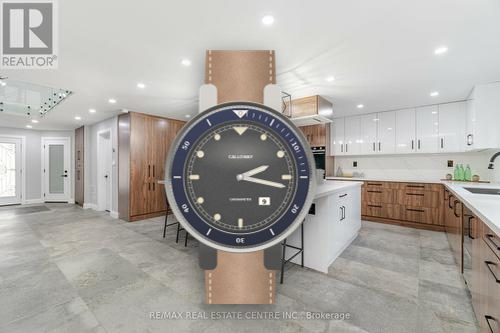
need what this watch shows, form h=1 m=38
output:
h=2 m=17
